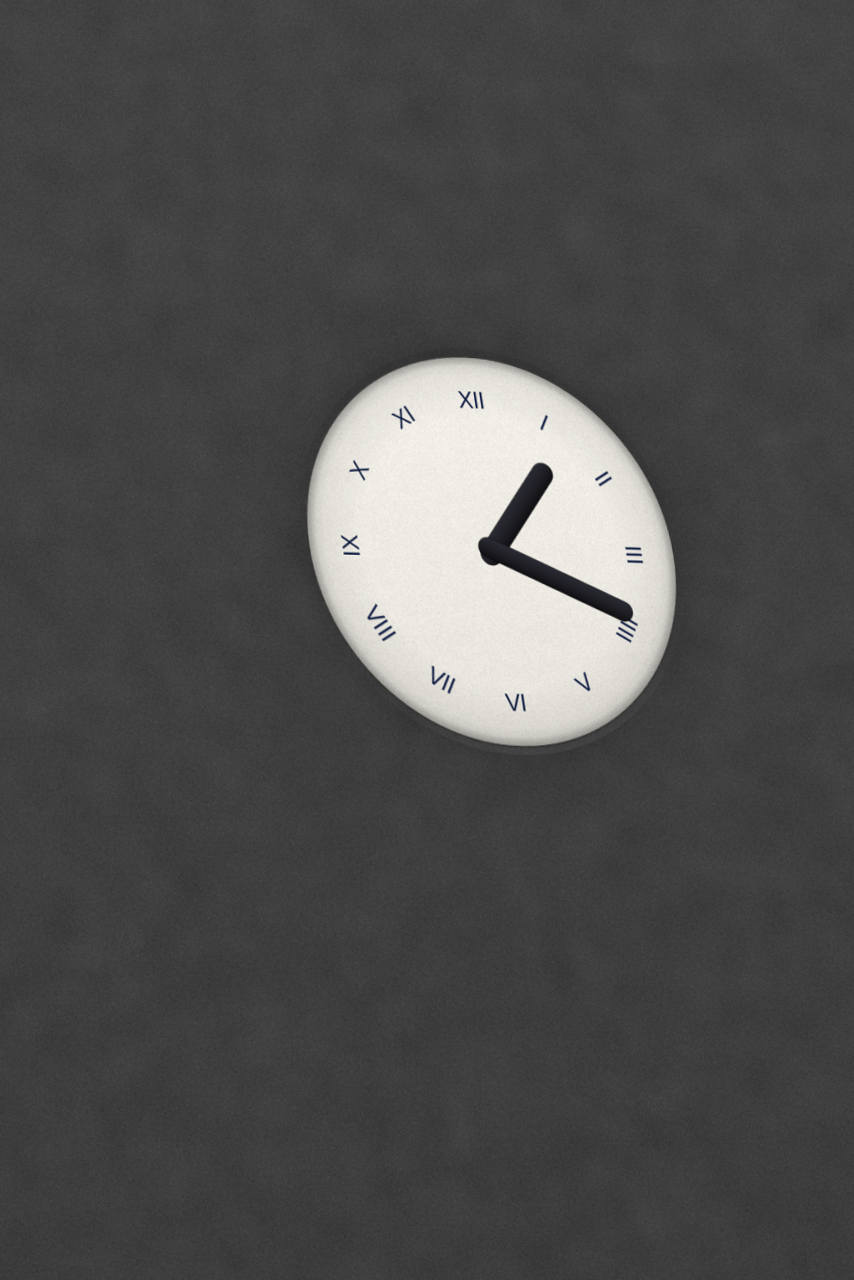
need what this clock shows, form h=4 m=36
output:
h=1 m=19
